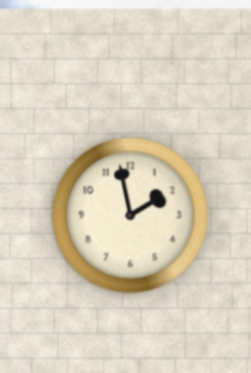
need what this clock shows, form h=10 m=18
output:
h=1 m=58
